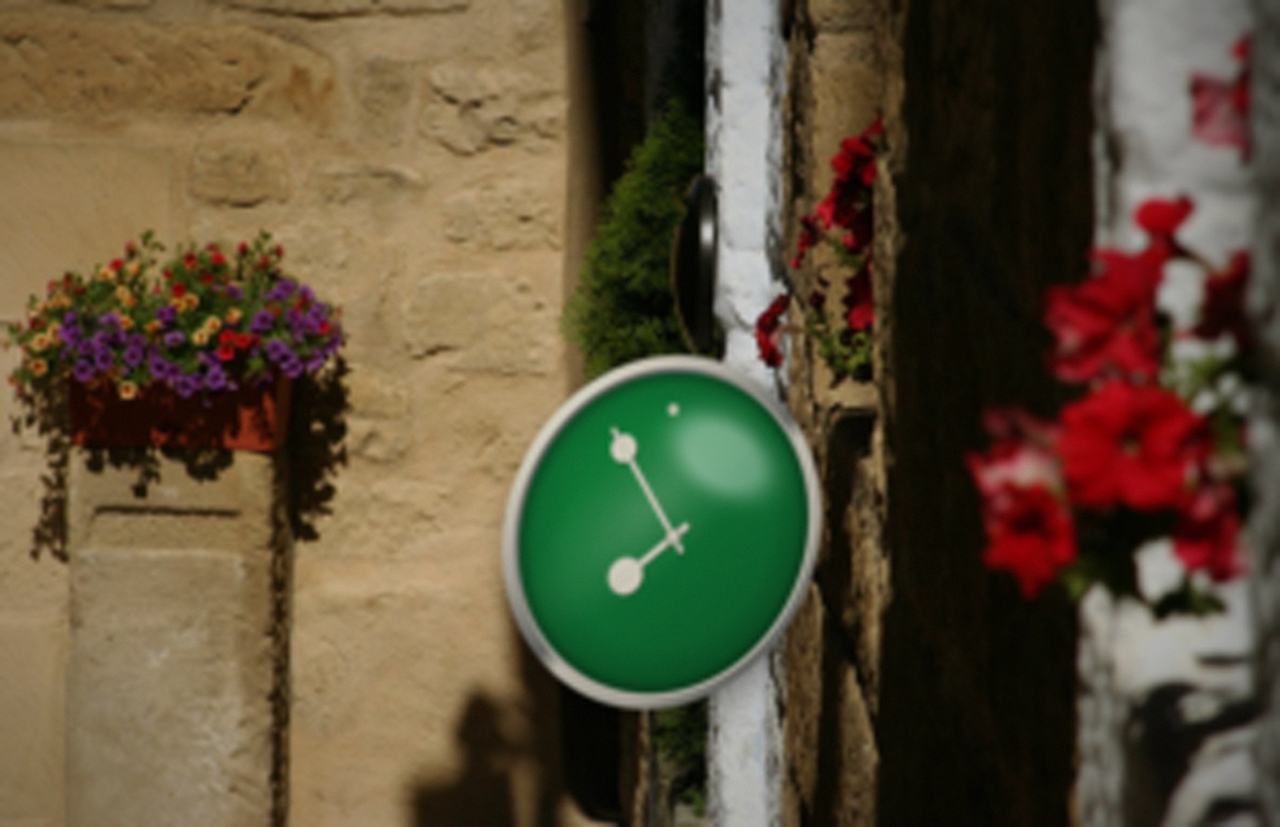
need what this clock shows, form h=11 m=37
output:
h=7 m=55
